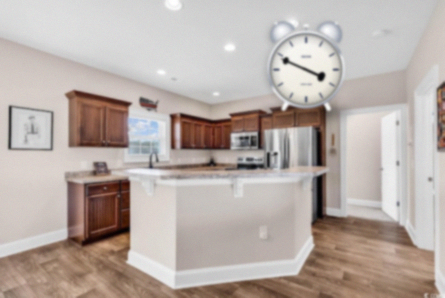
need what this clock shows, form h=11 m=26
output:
h=3 m=49
